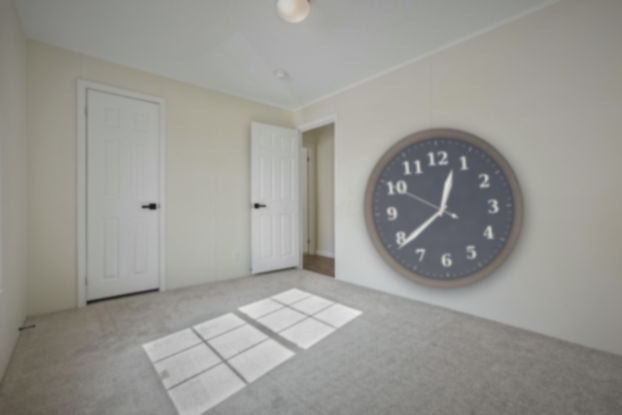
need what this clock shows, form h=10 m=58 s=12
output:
h=12 m=38 s=50
